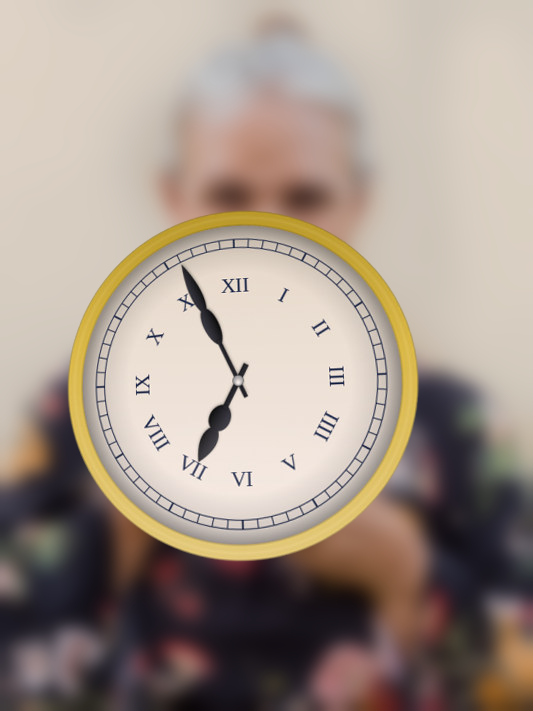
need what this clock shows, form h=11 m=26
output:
h=6 m=56
